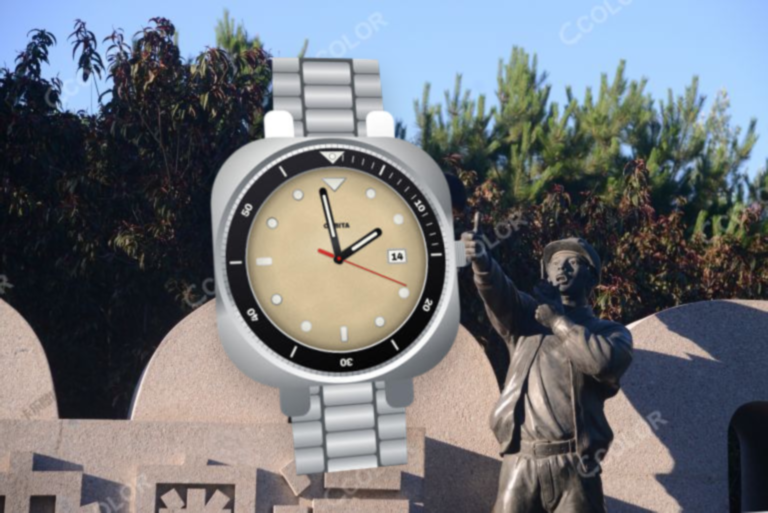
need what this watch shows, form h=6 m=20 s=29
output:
h=1 m=58 s=19
